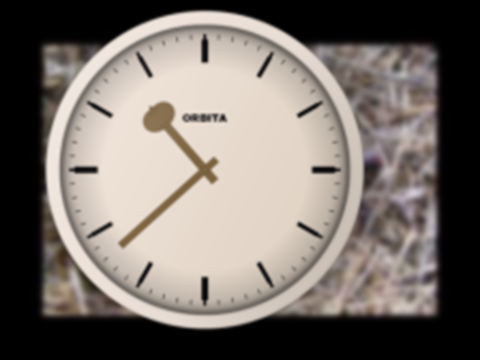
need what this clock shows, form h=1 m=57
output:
h=10 m=38
